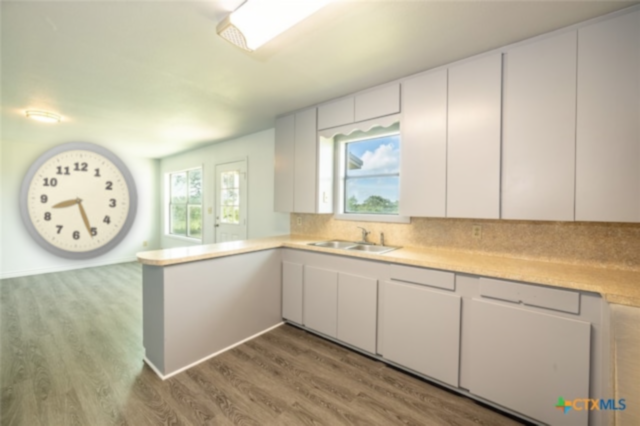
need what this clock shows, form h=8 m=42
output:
h=8 m=26
